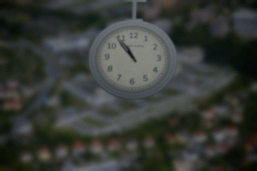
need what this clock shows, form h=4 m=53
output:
h=10 m=54
